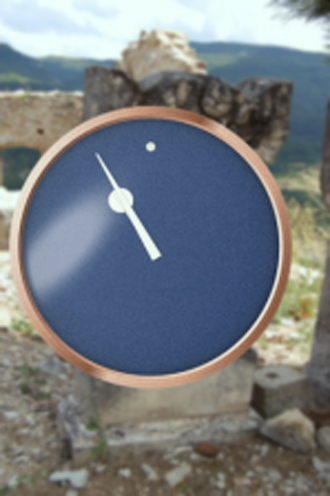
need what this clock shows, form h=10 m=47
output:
h=10 m=55
